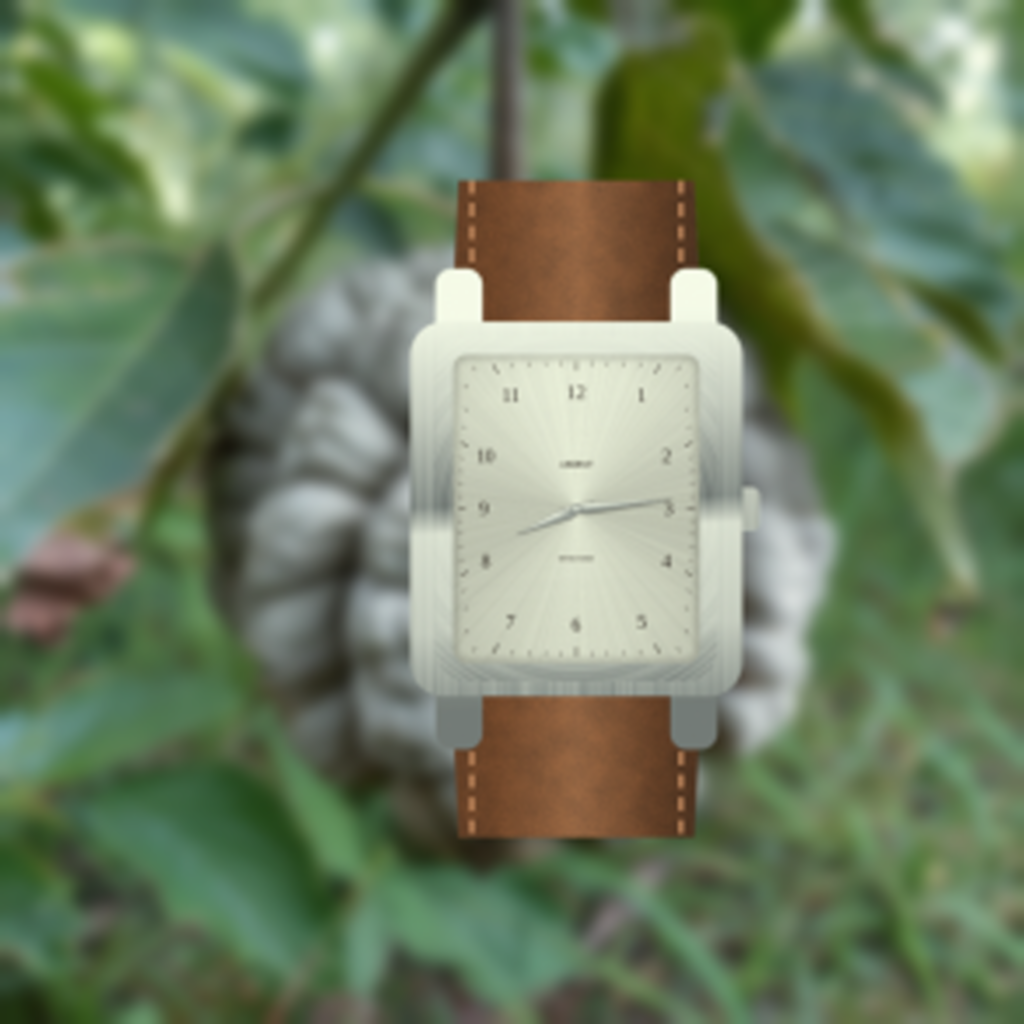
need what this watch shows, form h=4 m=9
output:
h=8 m=14
